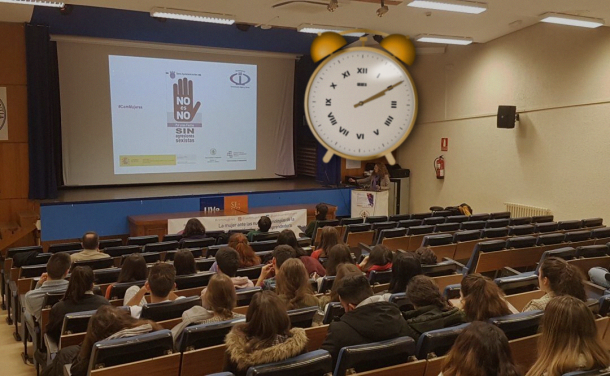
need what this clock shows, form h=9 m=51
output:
h=2 m=10
